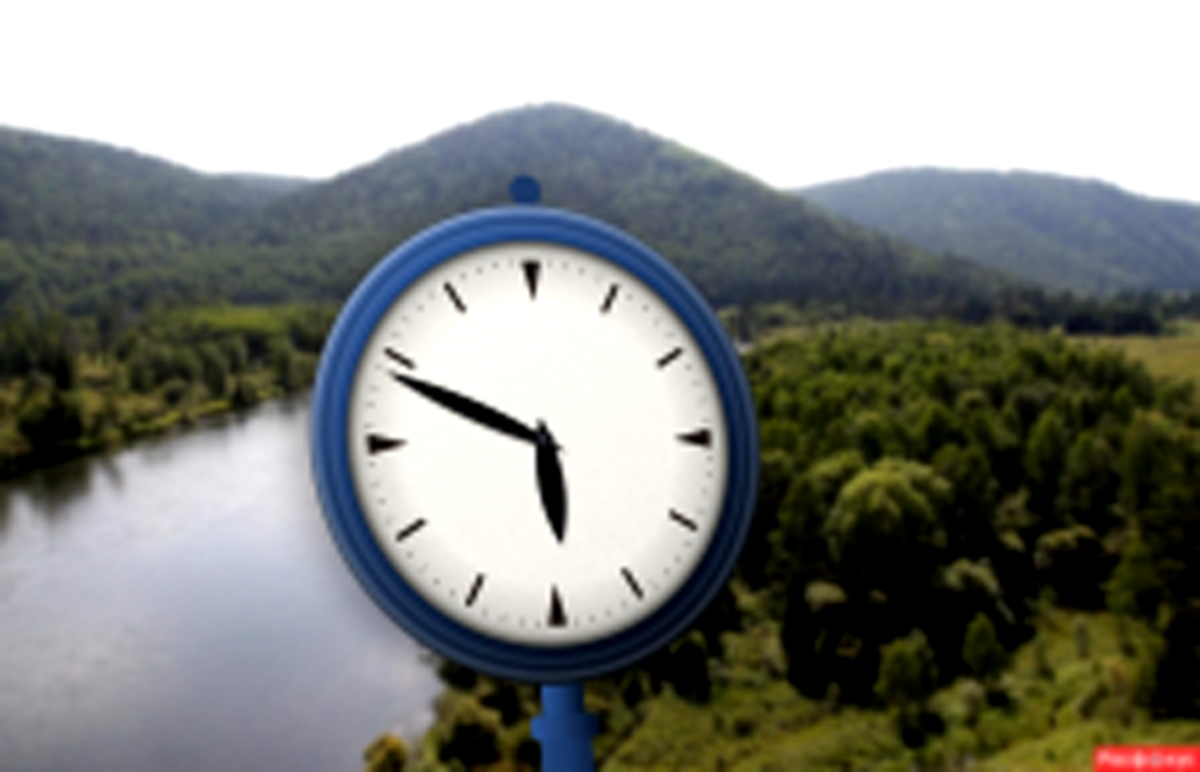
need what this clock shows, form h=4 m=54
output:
h=5 m=49
